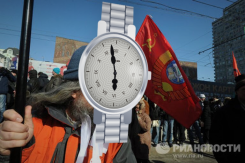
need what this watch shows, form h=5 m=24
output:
h=5 m=58
